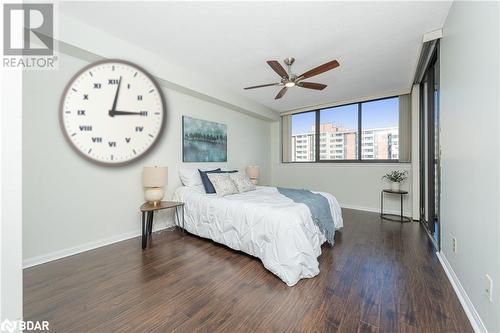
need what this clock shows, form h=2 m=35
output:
h=3 m=2
